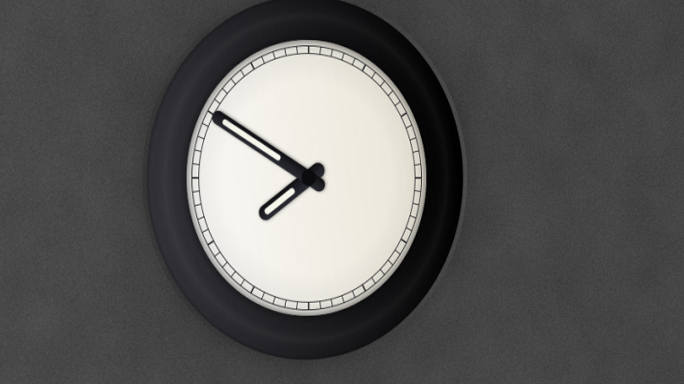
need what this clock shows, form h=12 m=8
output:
h=7 m=50
